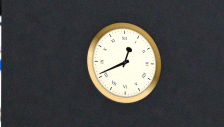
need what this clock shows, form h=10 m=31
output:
h=12 m=41
